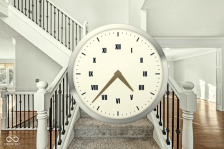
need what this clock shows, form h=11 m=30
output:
h=4 m=37
